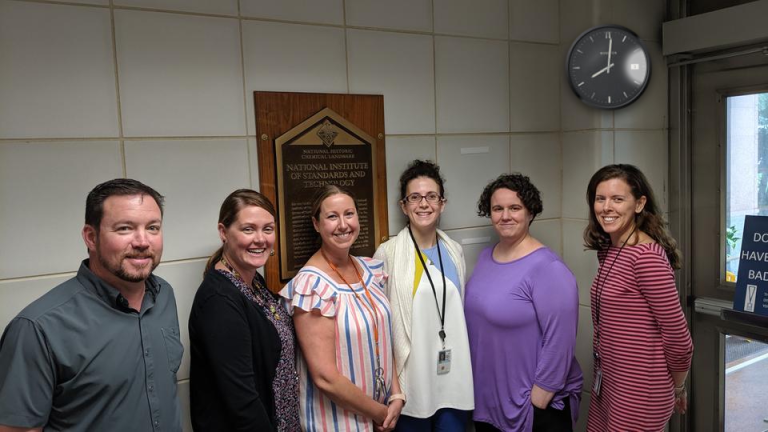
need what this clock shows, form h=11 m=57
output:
h=8 m=1
